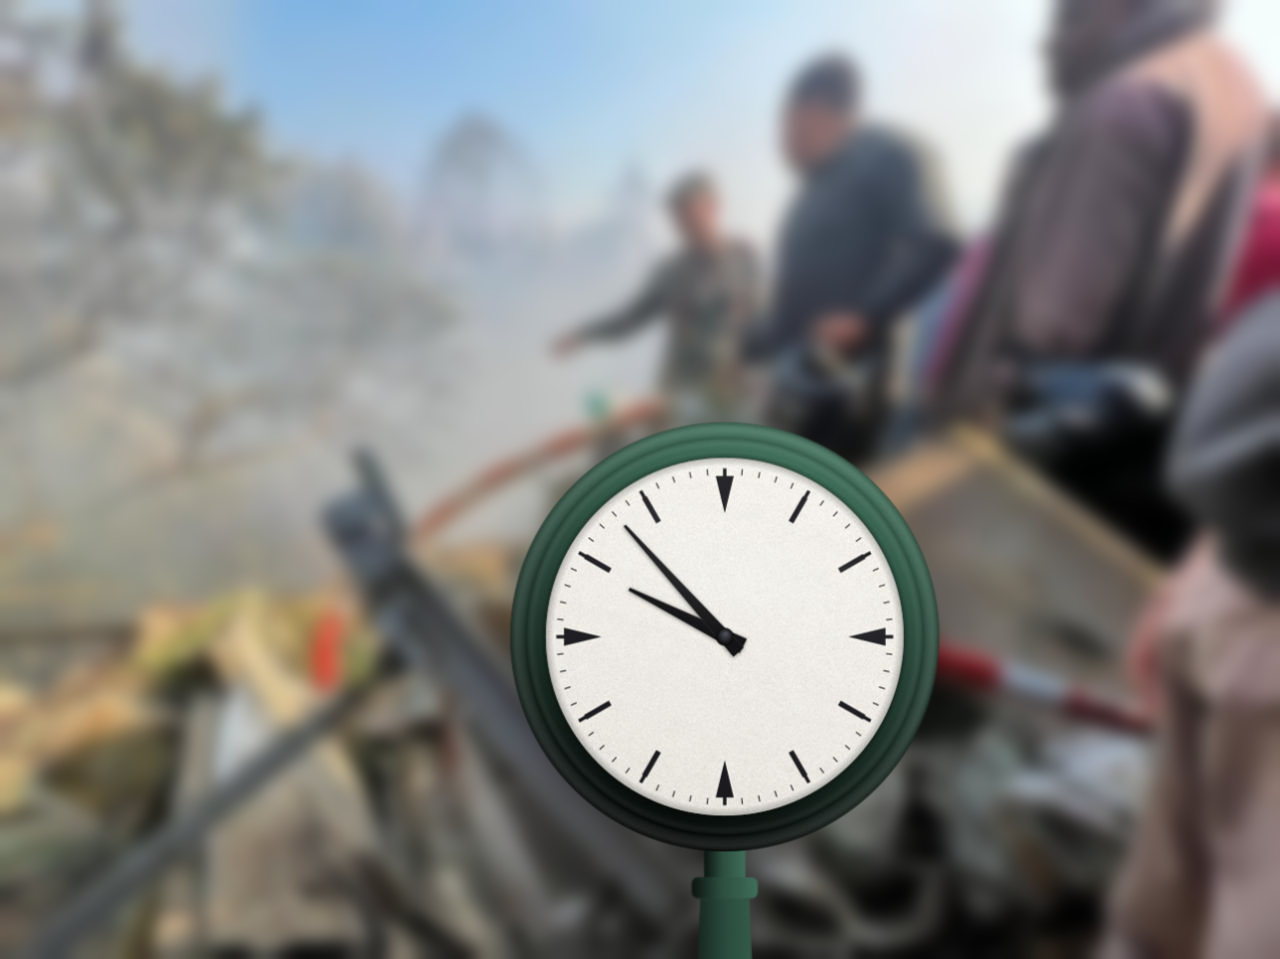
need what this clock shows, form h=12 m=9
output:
h=9 m=53
